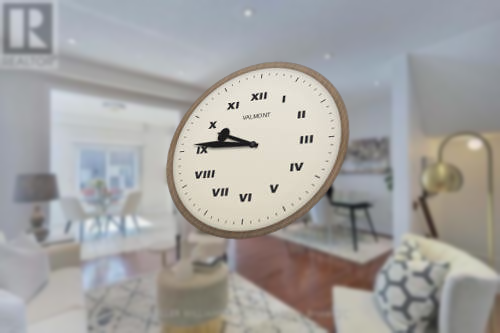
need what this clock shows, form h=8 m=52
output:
h=9 m=46
